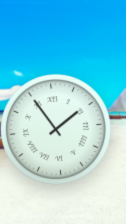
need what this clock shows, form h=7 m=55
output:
h=1 m=55
